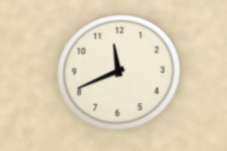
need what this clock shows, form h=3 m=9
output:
h=11 m=41
